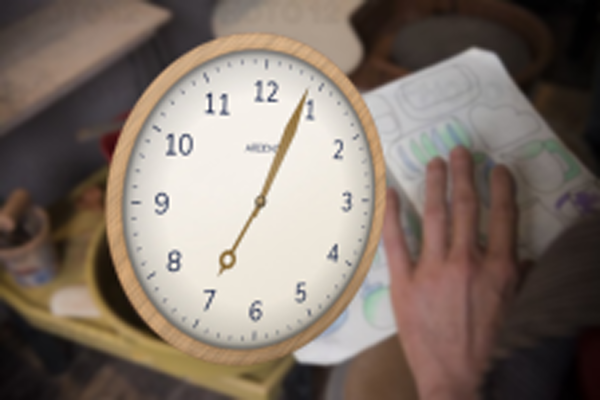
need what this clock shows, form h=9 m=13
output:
h=7 m=4
